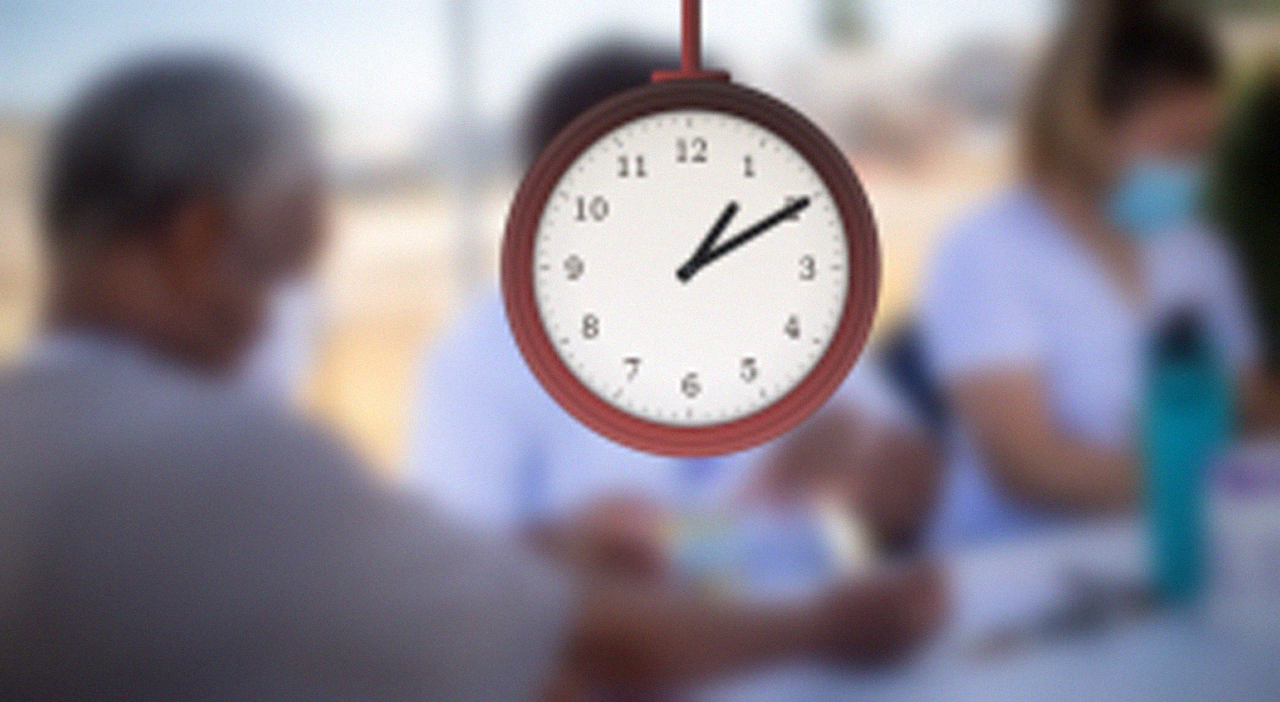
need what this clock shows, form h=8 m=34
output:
h=1 m=10
